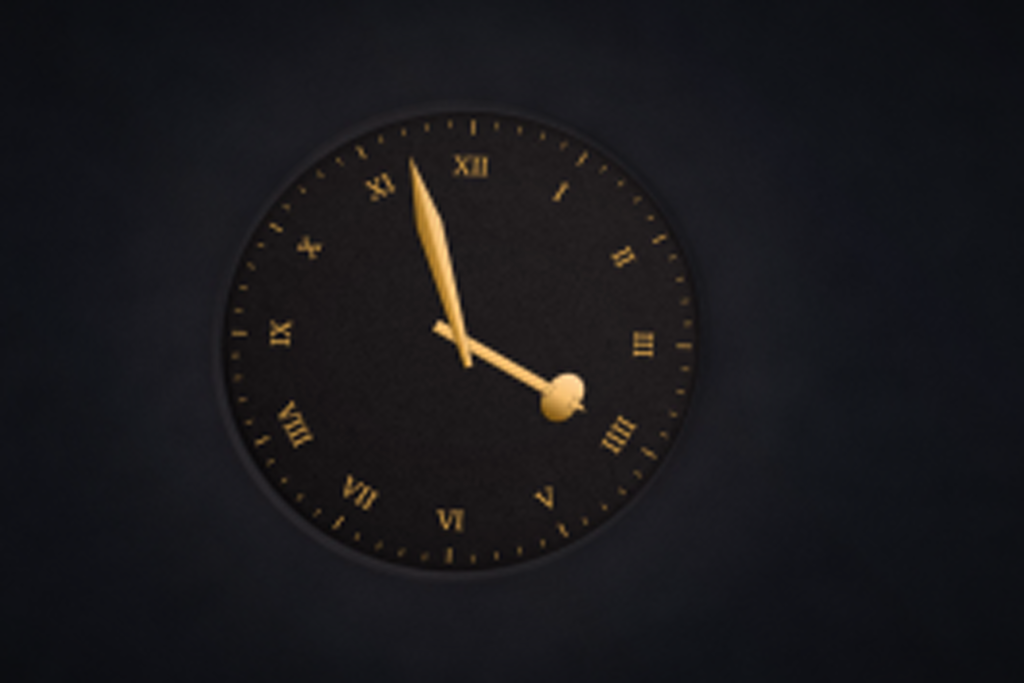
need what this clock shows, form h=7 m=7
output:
h=3 m=57
